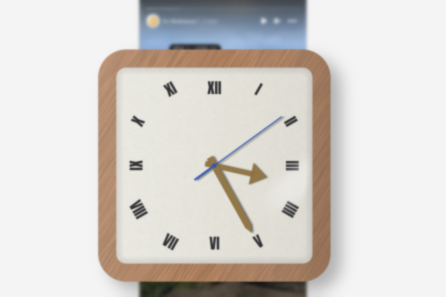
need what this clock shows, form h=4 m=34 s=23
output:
h=3 m=25 s=9
